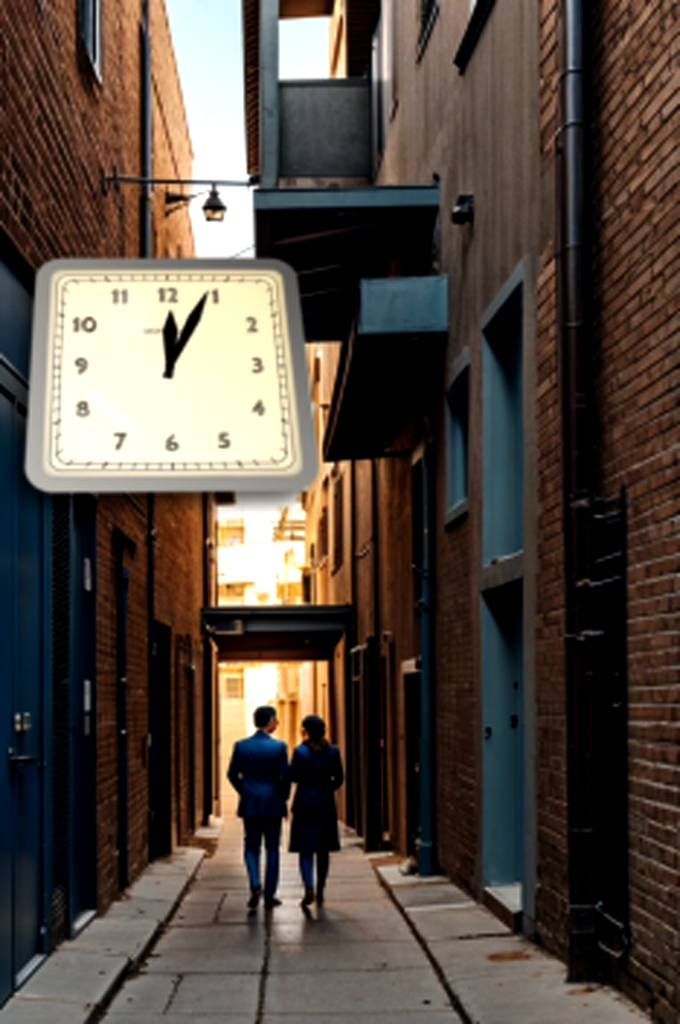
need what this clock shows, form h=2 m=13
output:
h=12 m=4
